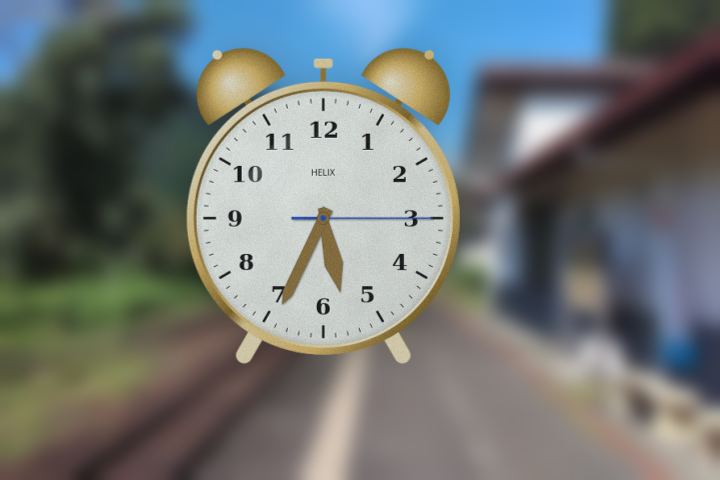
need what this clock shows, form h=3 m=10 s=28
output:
h=5 m=34 s=15
